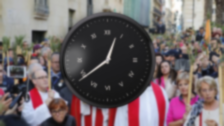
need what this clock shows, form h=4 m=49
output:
h=12 m=39
